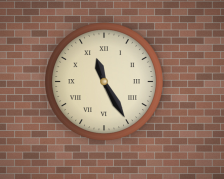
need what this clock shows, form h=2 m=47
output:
h=11 m=25
